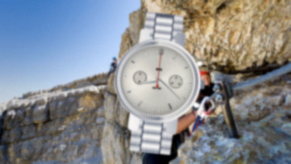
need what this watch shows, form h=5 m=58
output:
h=8 m=21
